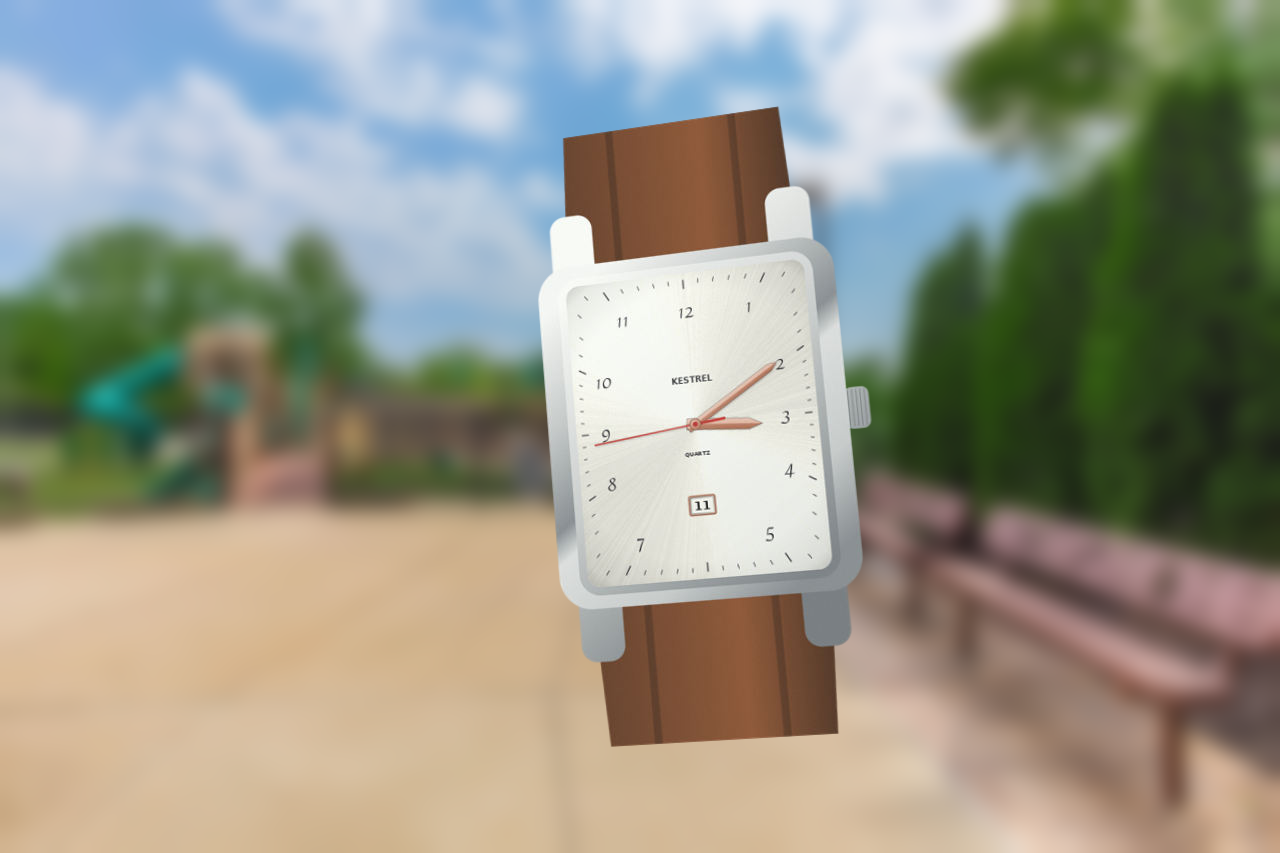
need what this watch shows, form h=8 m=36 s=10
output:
h=3 m=9 s=44
